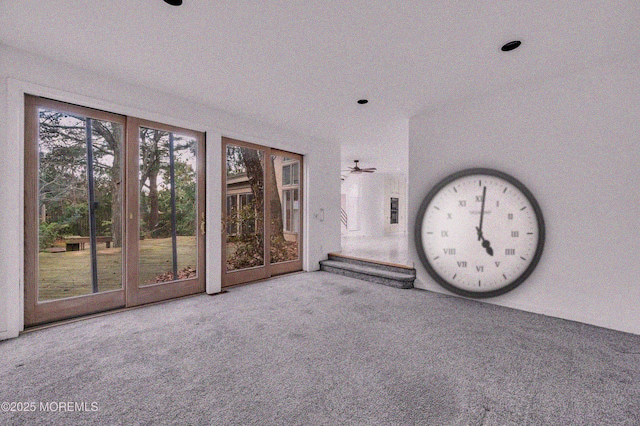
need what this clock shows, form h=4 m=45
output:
h=5 m=1
